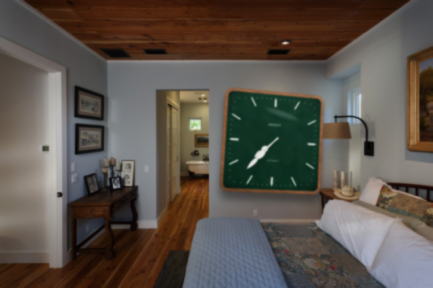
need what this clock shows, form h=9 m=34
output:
h=7 m=37
